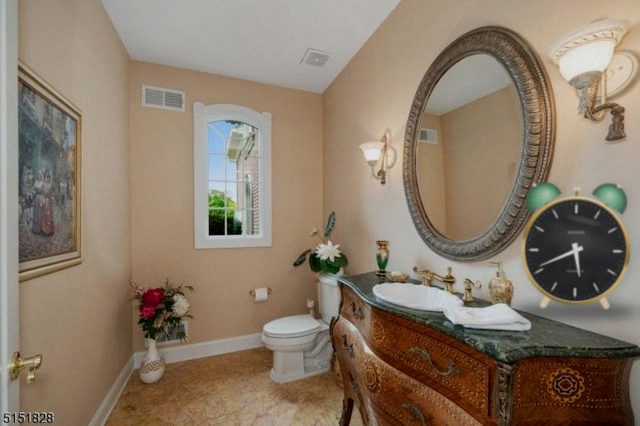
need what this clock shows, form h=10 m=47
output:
h=5 m=41
